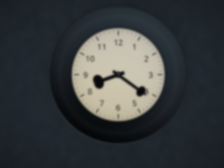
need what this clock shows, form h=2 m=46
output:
h=8 m=21
